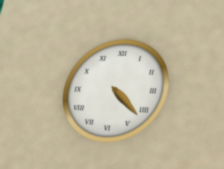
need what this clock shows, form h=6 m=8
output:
h=4 m=22
